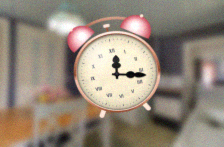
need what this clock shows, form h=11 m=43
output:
h=12 m=17
